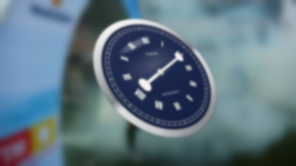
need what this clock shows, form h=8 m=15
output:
h=8 m=11
